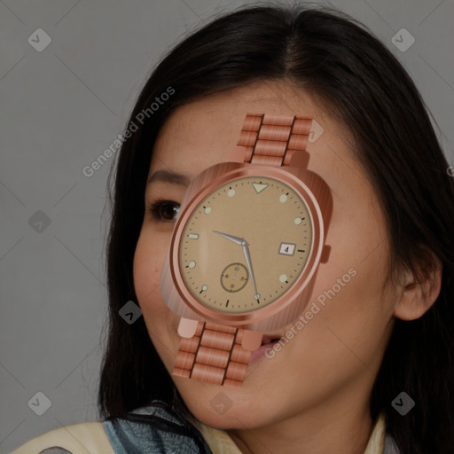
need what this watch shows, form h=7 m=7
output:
h=9 m=25
